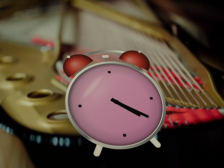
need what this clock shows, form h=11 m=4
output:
h=4 m=21
